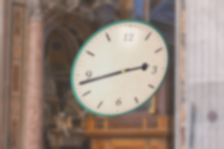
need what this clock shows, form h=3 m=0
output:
h=2 m=43
